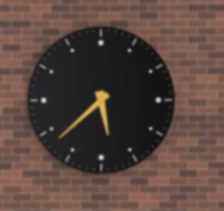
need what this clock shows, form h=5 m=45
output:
h=5 m=38
